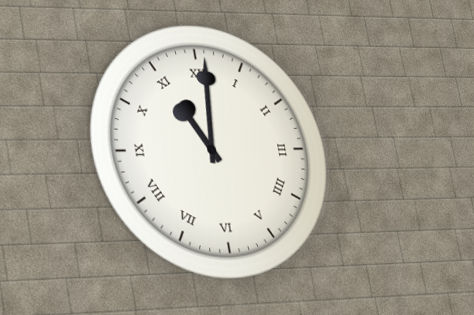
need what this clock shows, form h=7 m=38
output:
h=11 m=1
